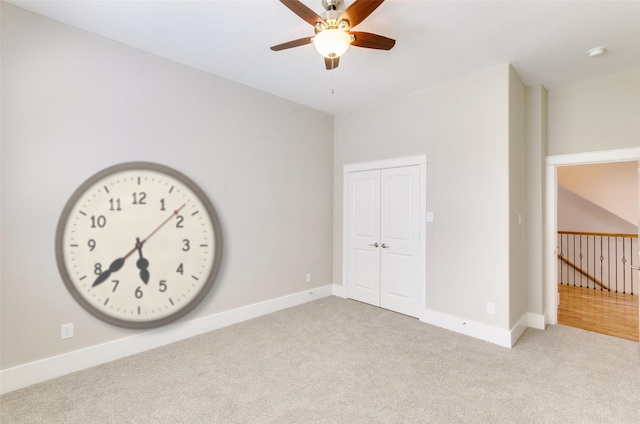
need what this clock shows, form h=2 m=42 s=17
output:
h=5 m=38 s=8
